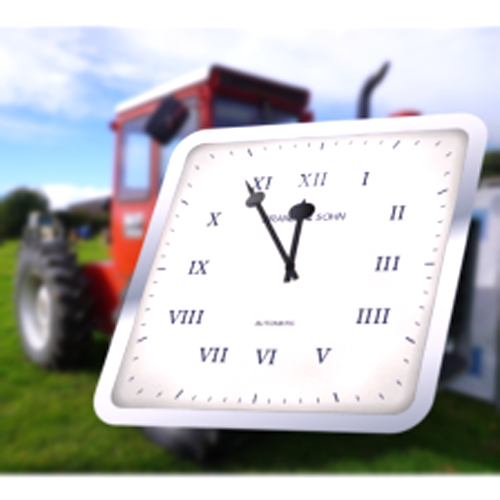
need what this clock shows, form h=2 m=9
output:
h=11 m=54
